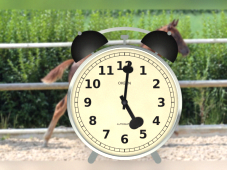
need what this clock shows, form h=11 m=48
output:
h=5 m=1
